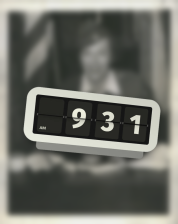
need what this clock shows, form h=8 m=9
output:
h=9 m=31
